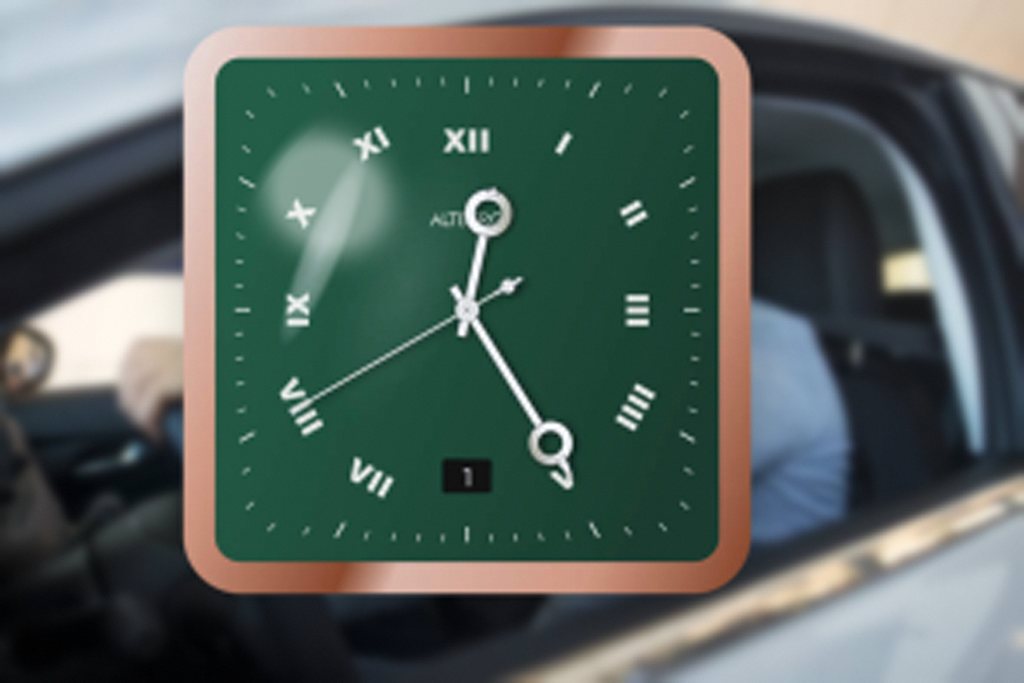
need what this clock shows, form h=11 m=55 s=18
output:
h=12 m=24 s=40
